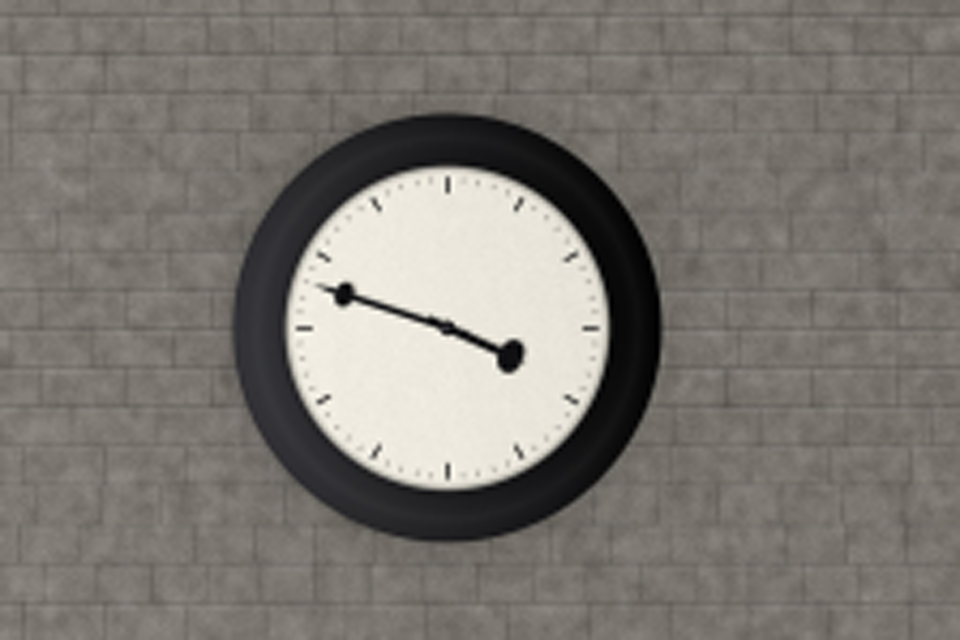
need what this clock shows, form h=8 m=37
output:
h=3 m=48
